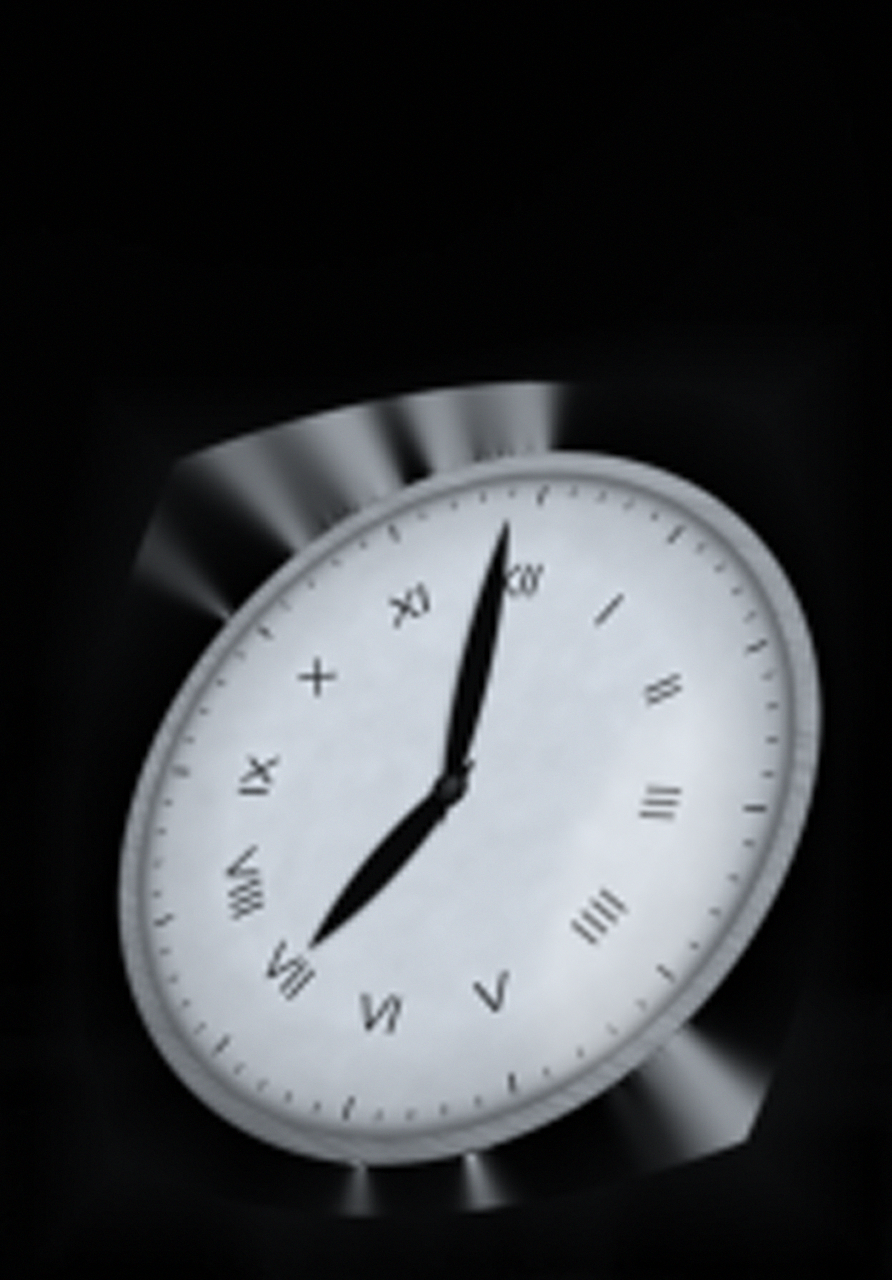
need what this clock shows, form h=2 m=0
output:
h=6 m=59
